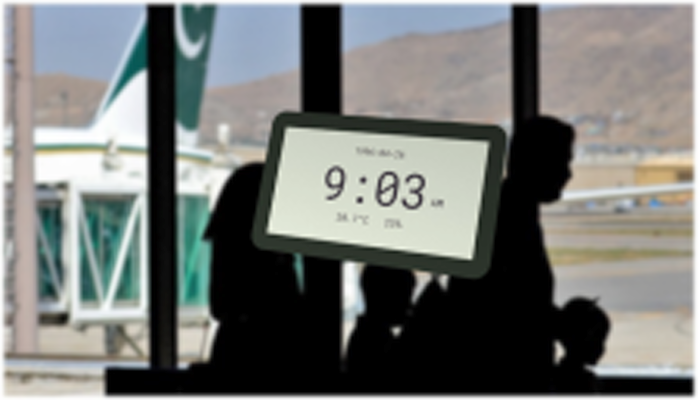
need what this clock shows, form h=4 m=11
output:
h=9 m=3
